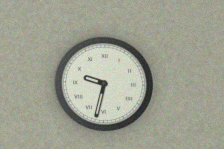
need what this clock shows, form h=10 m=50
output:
h=9 m=32
